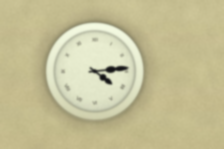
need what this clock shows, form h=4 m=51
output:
h=4 m=14
